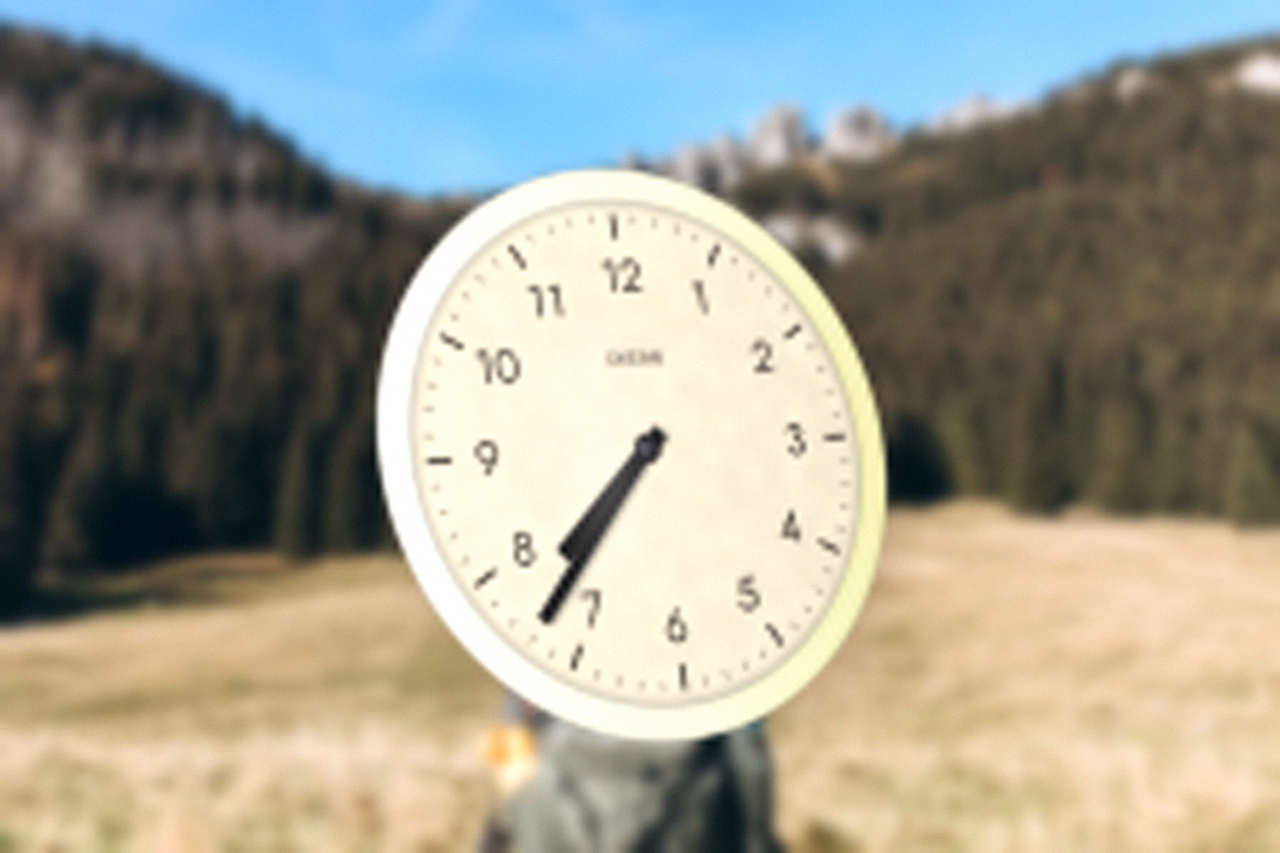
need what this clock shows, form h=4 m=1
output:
h=7 m=37
